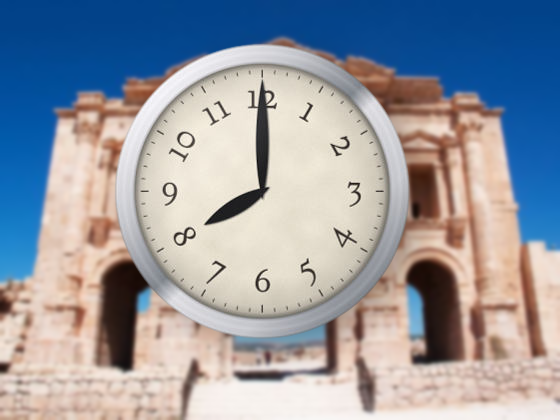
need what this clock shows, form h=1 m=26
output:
h=8 m=0
